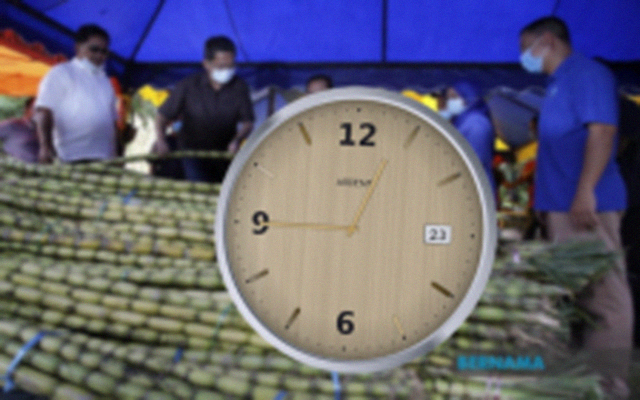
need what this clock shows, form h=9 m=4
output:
h=12 m=45
